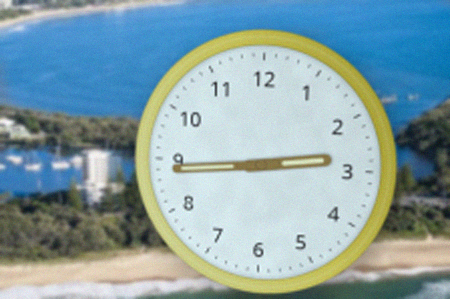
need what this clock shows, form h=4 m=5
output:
h=2 m=44
